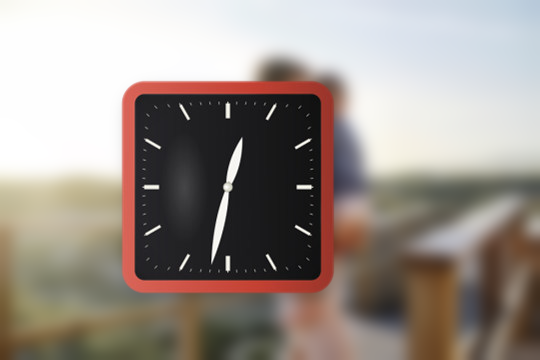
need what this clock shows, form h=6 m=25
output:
h=12 m=32
